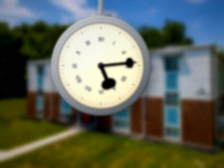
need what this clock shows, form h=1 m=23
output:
h=5 m=14
